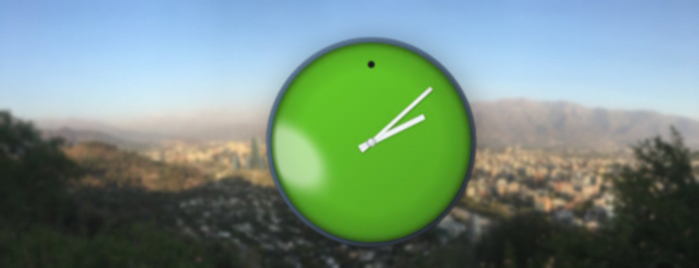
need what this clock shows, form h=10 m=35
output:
h=2 m=8
